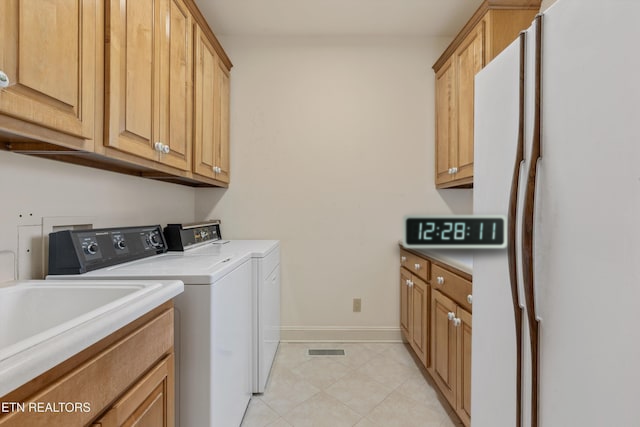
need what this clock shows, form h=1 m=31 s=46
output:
h=12 m=28 s=11
